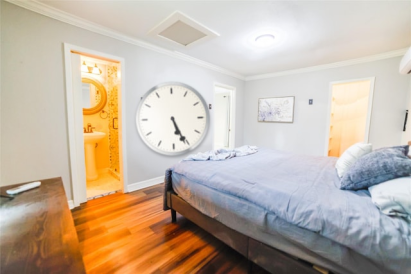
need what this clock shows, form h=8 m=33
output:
h=5 m=26
